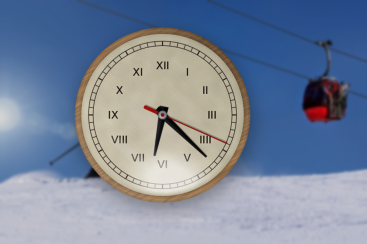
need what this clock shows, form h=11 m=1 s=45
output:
h=6 m=22 s=19
